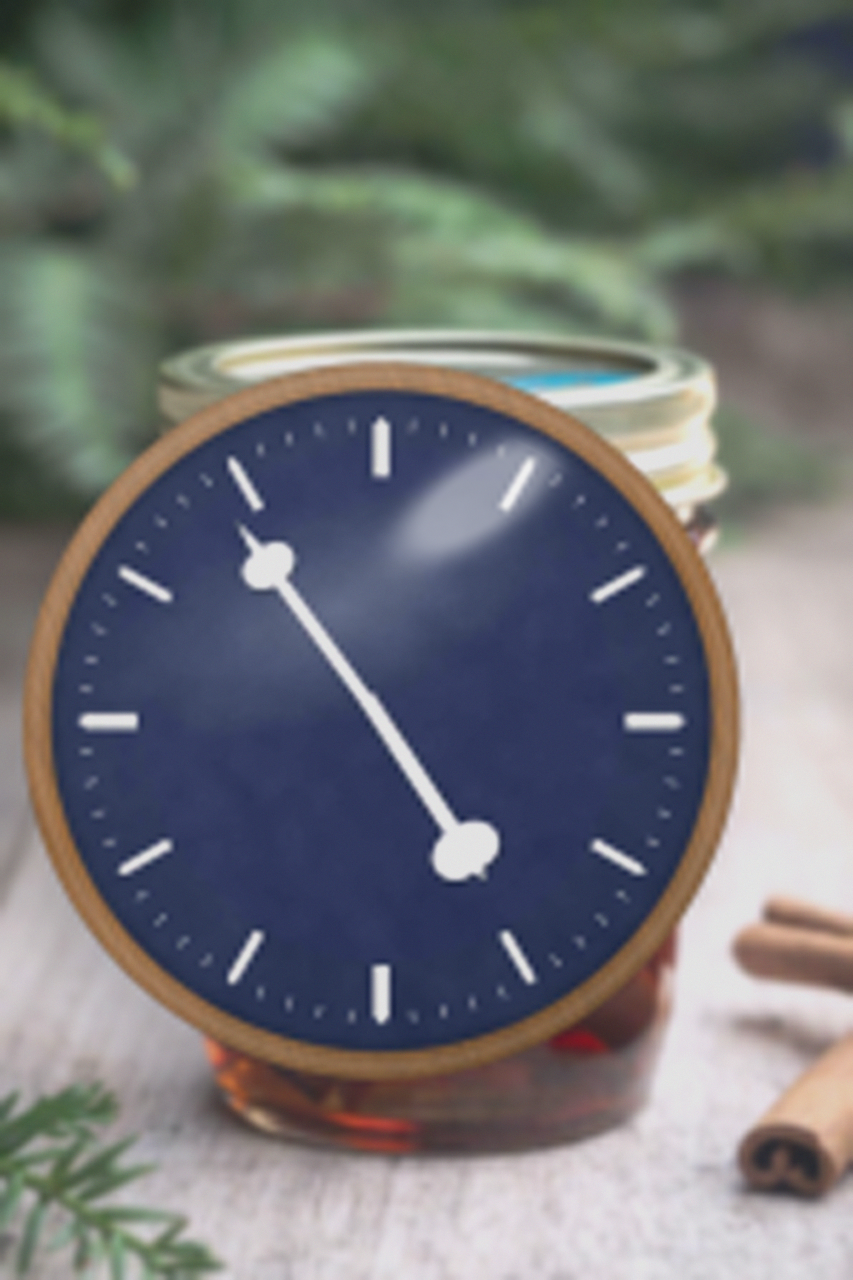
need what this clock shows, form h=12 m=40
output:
h=4 m=54
